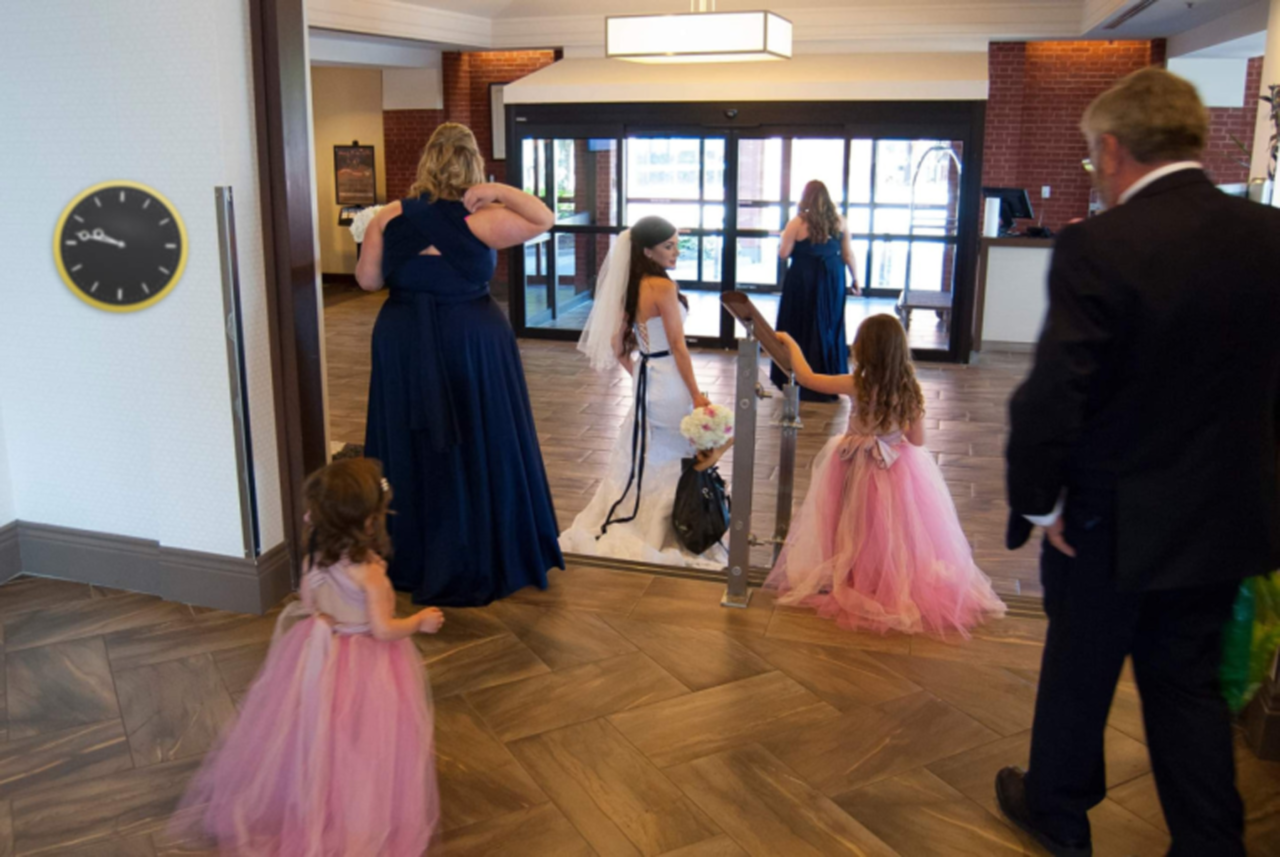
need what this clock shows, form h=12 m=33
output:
h=9 m=47
